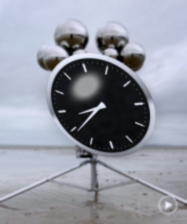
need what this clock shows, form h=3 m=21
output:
h=8 m=39
